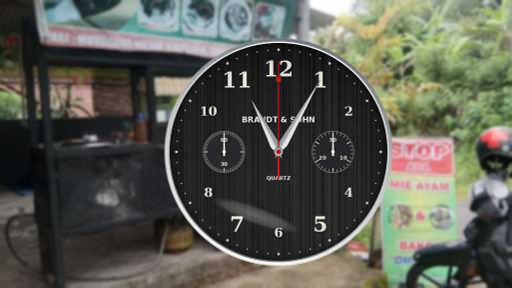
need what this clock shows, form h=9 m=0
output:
h=11 m=5
